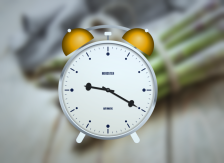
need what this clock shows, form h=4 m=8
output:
h=9 m=20
